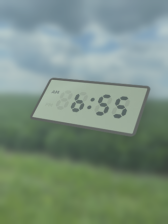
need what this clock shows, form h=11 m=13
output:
h=6 m=55
